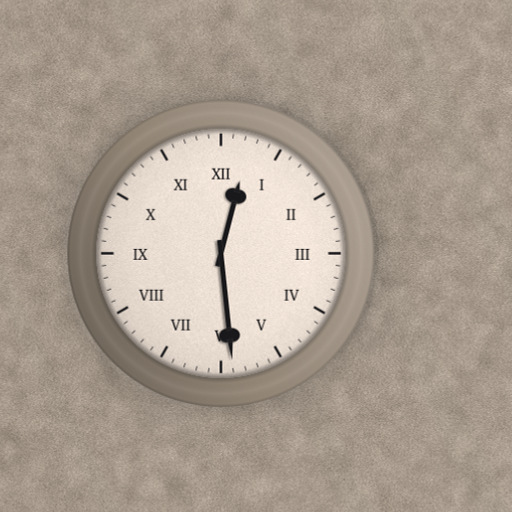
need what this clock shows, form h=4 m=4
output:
h=12 m=29
